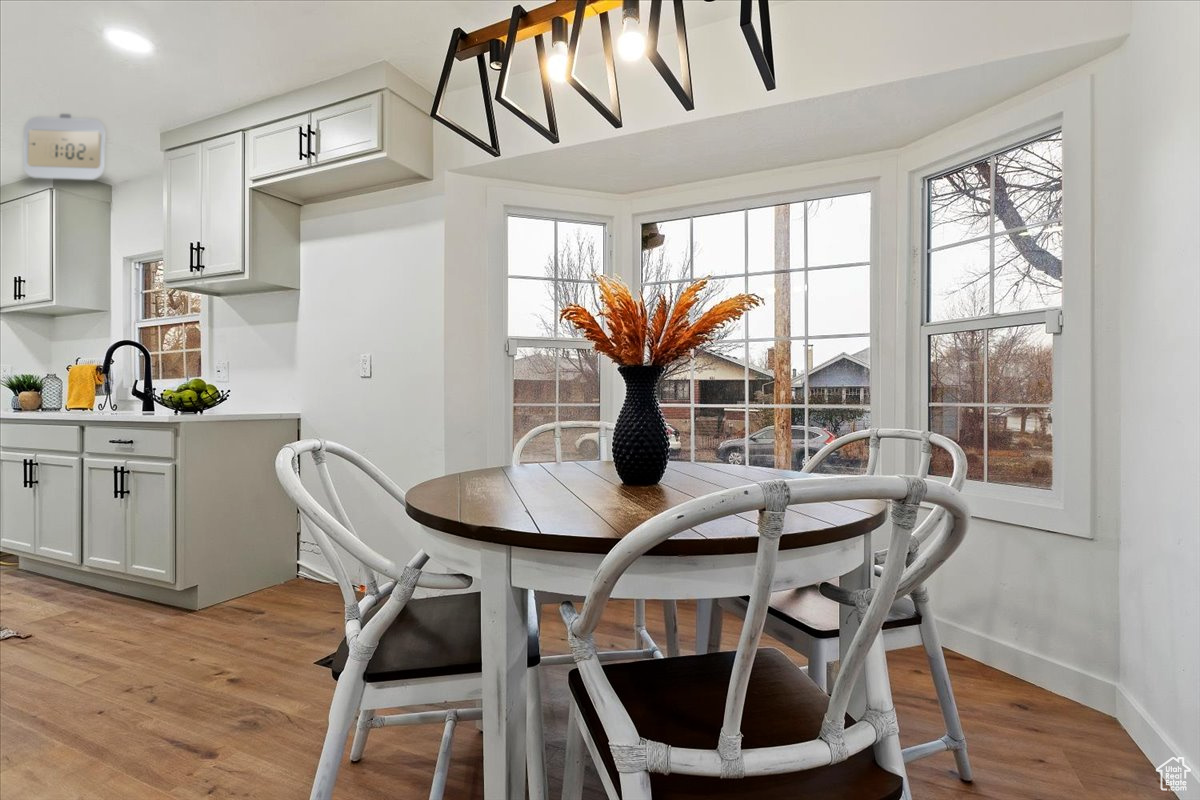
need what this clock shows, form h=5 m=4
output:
h=1 m=2
